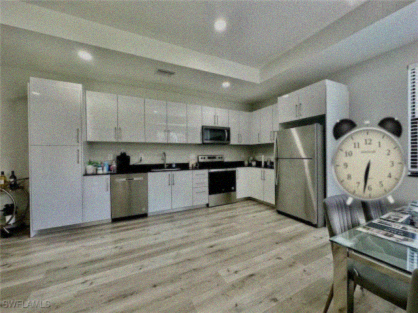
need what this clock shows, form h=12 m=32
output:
h=6 m=32
